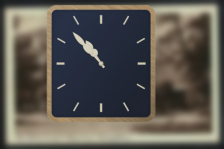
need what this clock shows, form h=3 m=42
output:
h=10 m=53
